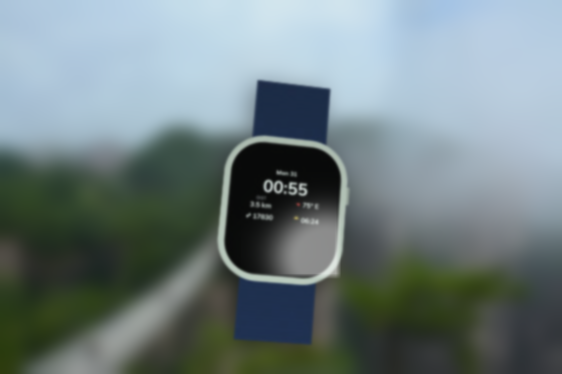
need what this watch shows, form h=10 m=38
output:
h=0 m=55
